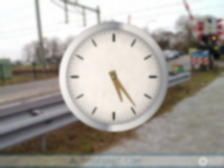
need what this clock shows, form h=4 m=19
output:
h=5 m=24
